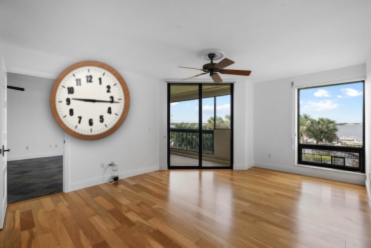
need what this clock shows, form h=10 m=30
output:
h=9 m=16
